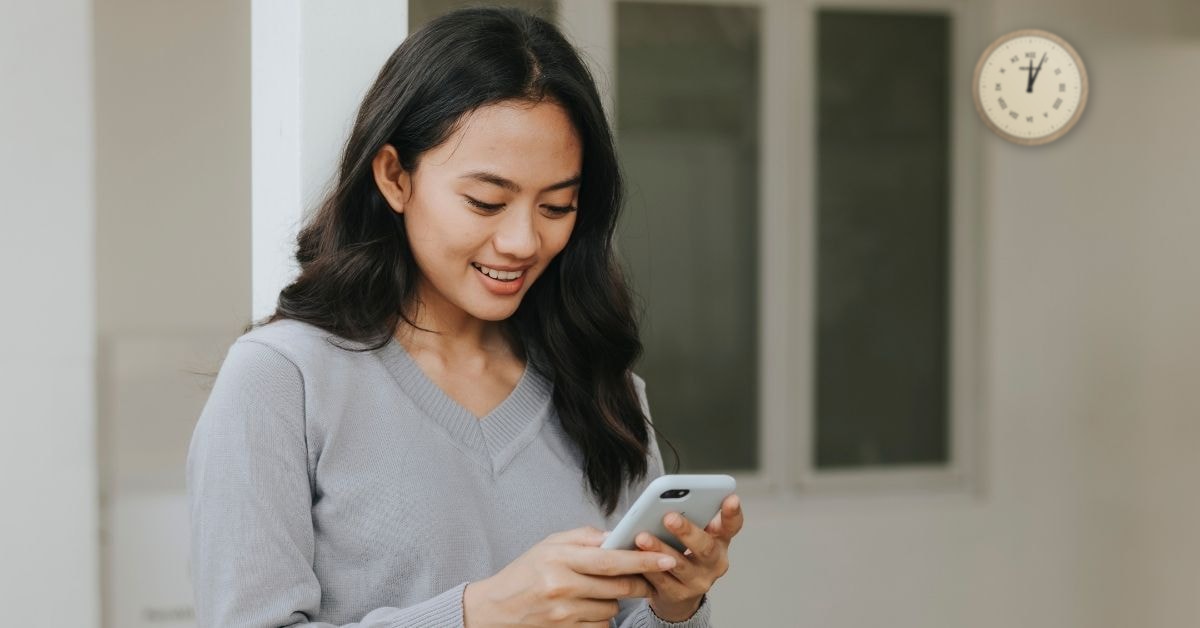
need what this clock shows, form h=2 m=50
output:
h=12 m=4
